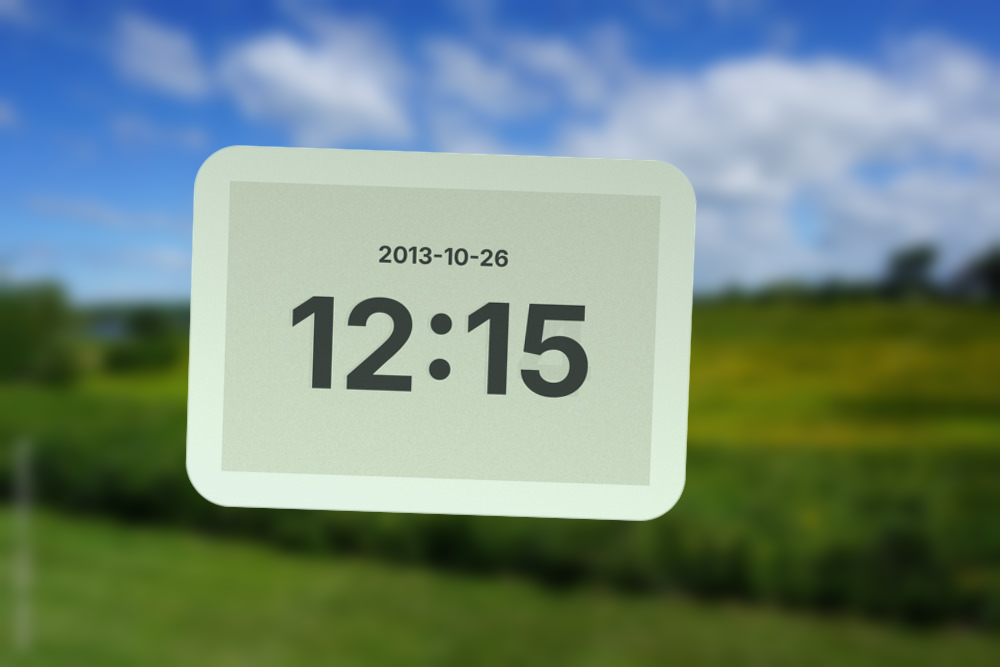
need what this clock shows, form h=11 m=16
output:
h=12 m=15
